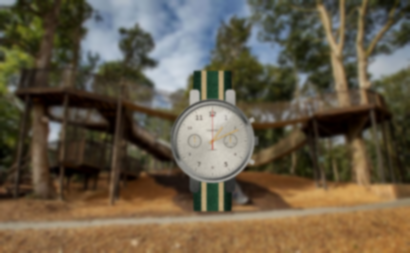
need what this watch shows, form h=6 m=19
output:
h=1 m=11
